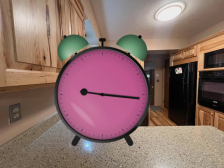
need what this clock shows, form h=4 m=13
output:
h=9 m=16
